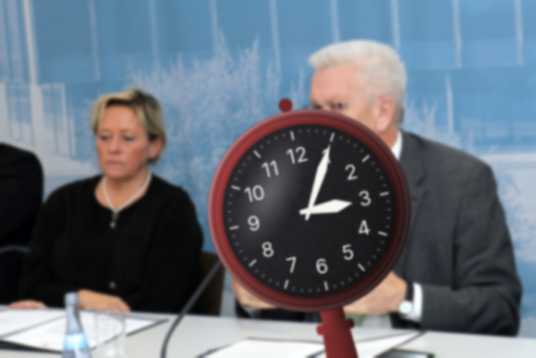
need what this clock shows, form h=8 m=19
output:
h=3 m=5
